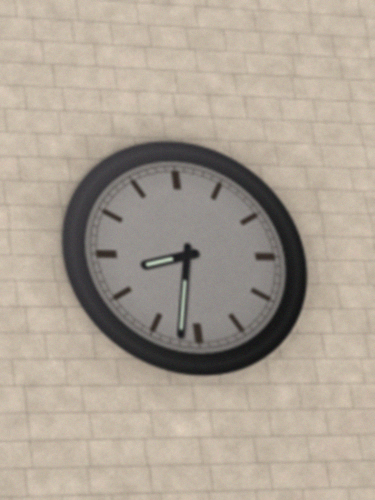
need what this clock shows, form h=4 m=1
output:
h=8 m=32
